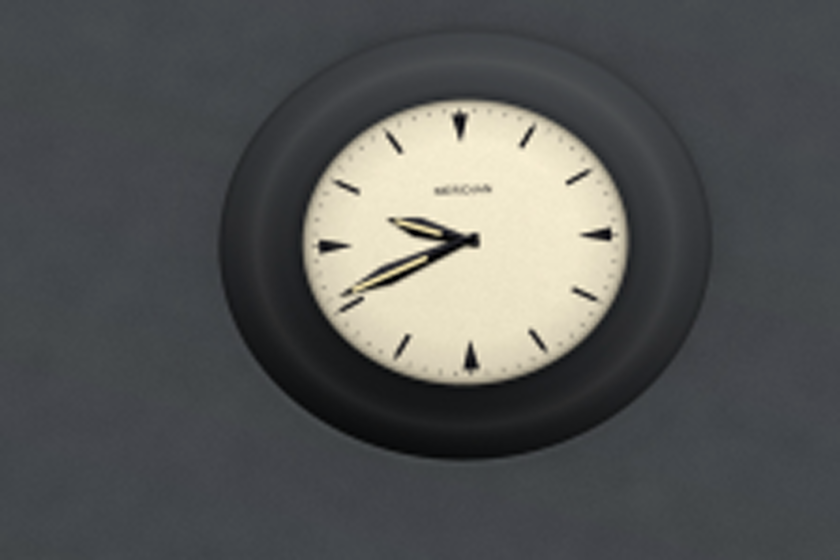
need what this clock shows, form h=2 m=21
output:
h=9 m=41
